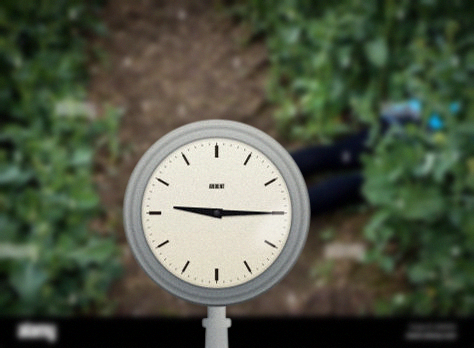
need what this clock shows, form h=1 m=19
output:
h=9 m=15
